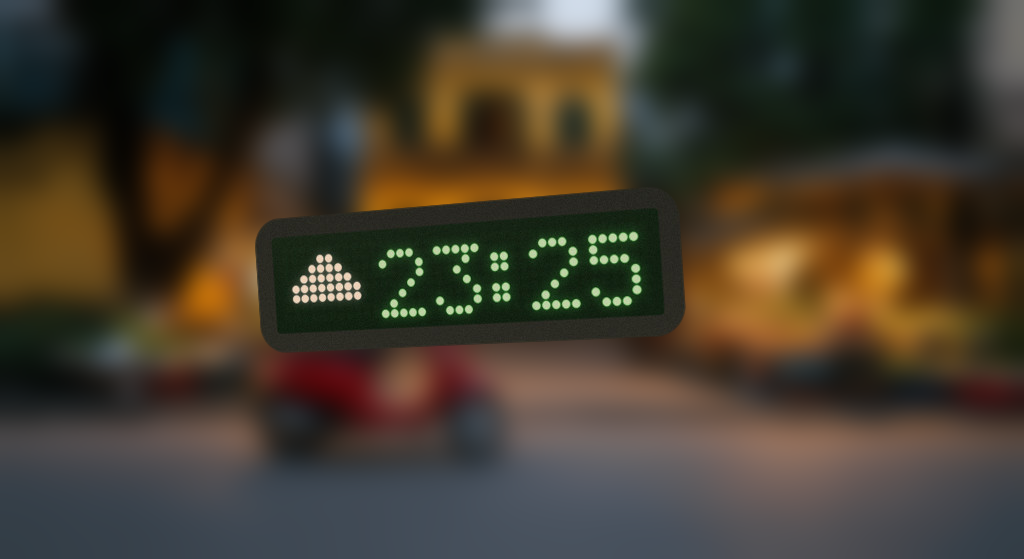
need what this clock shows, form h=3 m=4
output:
h=23 m=25
